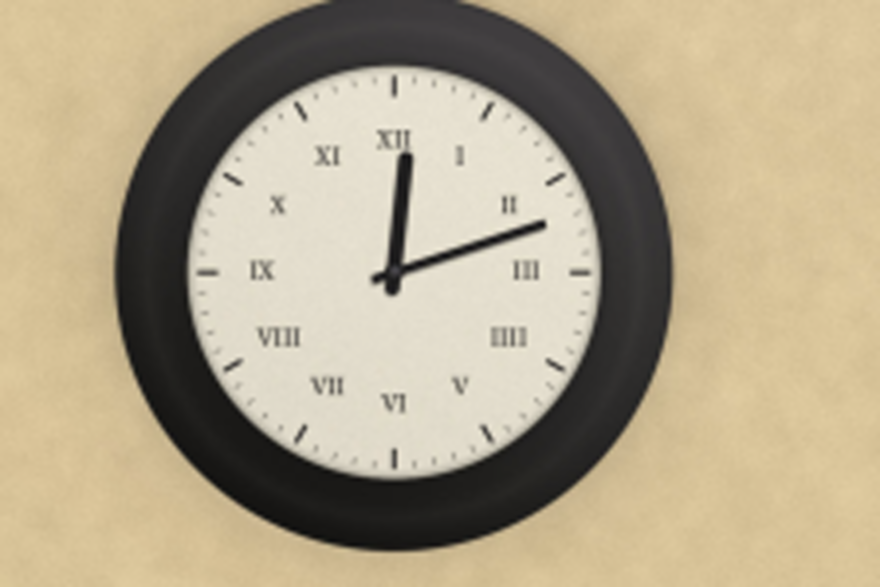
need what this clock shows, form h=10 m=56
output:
h=12 m=12
